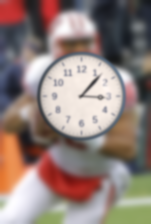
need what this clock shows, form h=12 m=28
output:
h=3 m=7
